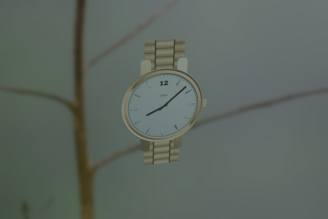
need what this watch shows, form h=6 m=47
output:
h=8 m=8
